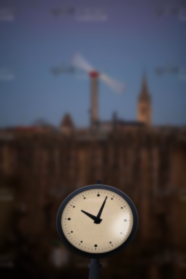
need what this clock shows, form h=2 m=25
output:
h=10 m=3
